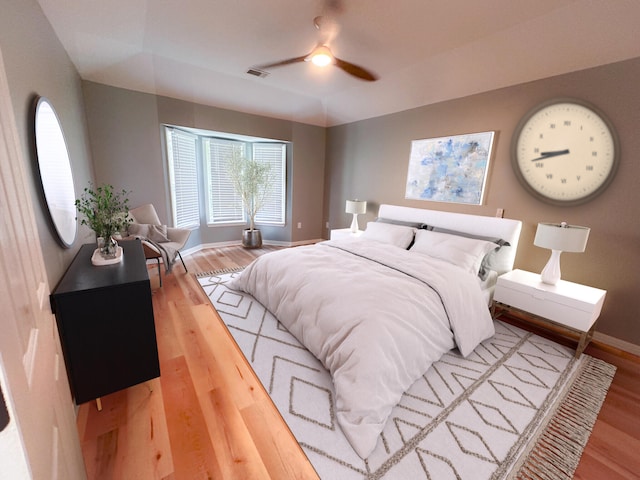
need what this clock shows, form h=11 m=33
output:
h=8 m=42
